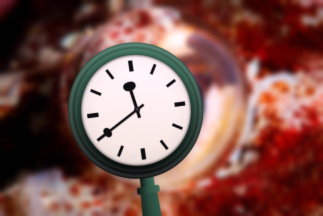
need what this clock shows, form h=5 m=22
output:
h=11 m=40
